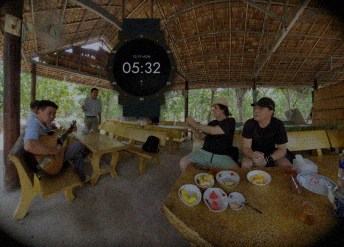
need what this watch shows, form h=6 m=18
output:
h=5 m=32
